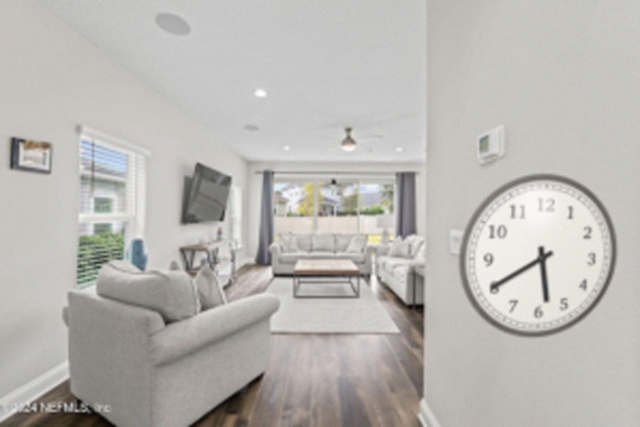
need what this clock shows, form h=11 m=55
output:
h=5 m=40
